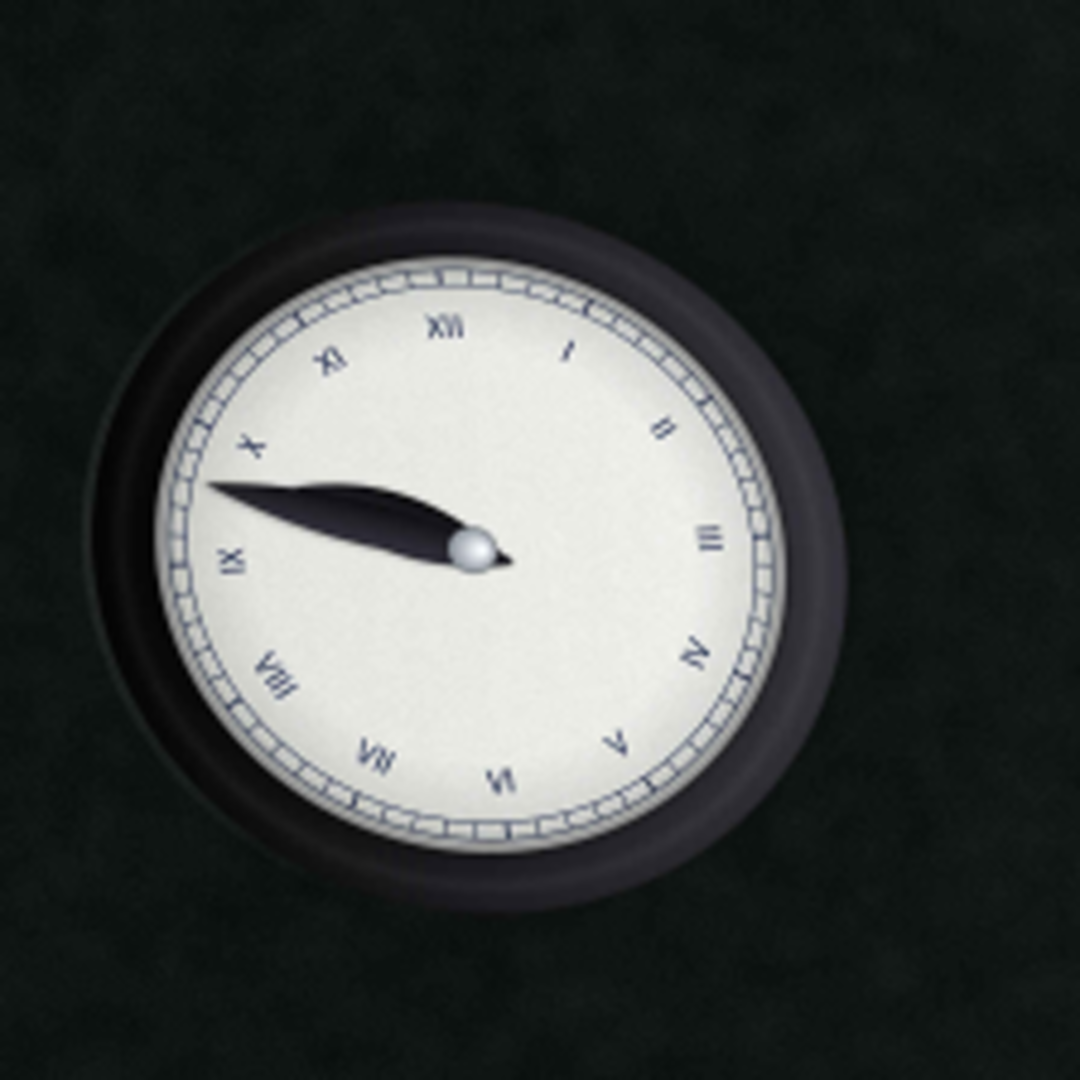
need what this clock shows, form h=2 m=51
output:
h=9 m=48
